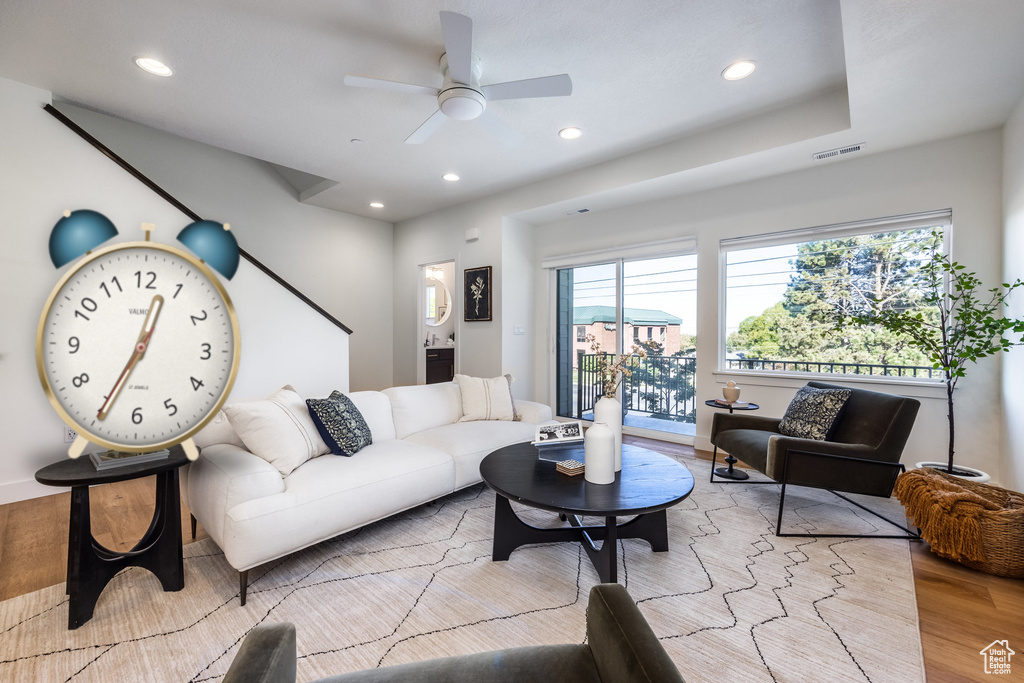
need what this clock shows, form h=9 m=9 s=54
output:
h=12 m=34 s=35
